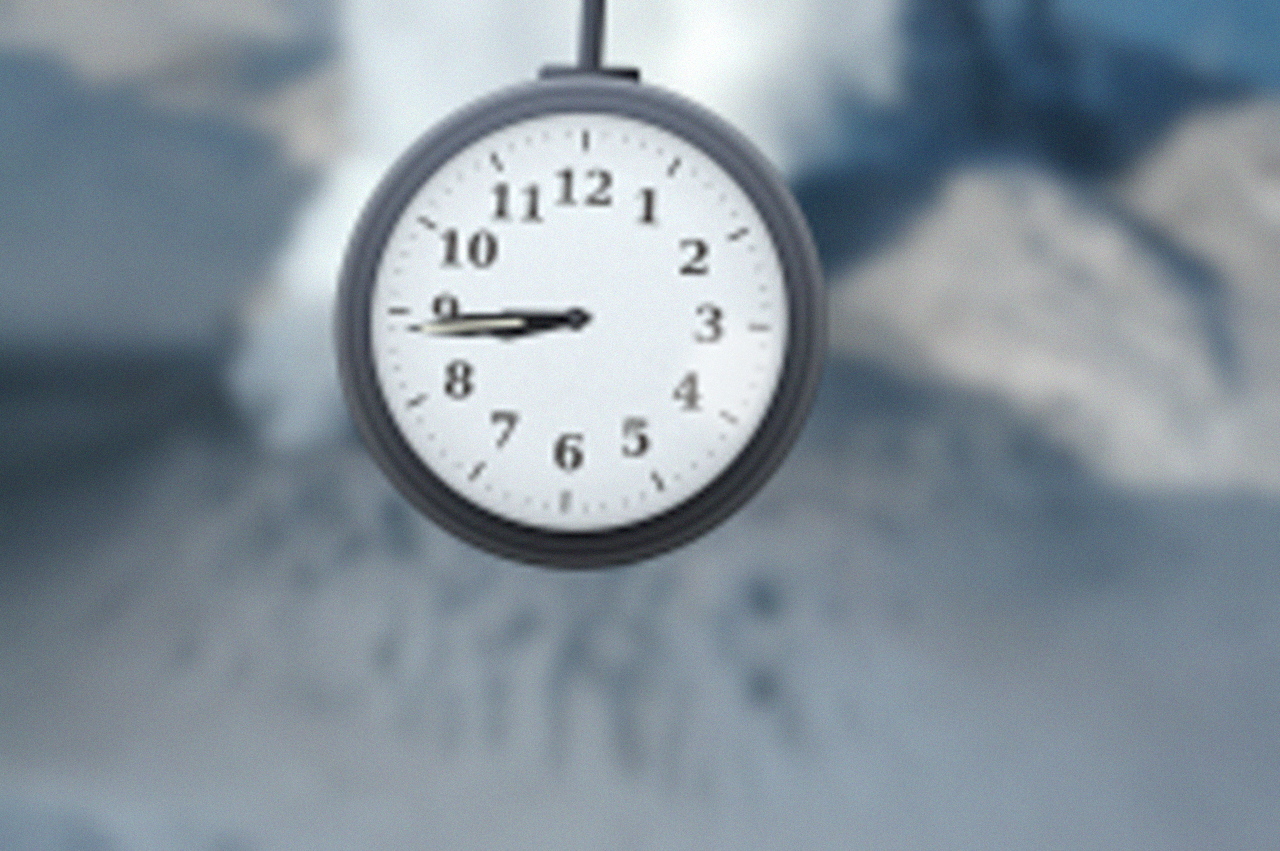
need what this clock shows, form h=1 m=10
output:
h=8 m=44
